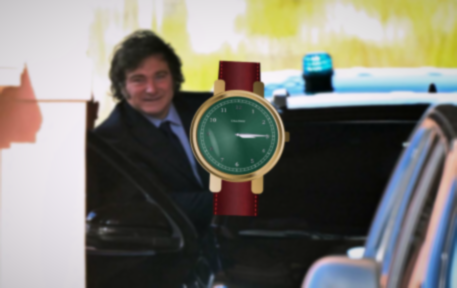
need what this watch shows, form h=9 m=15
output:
h=3 m=15
